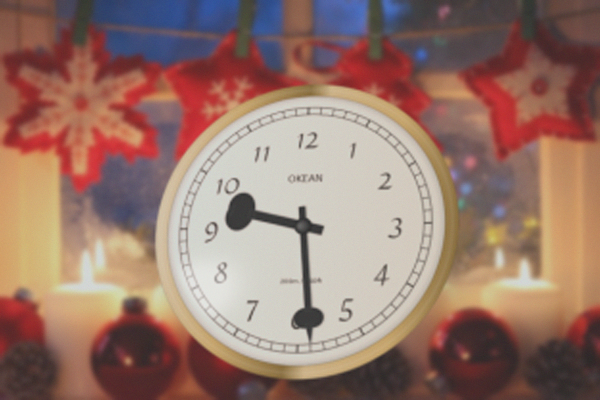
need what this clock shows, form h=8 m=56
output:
h=9 m=29
